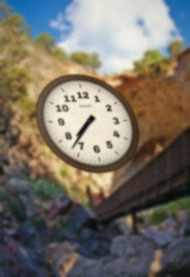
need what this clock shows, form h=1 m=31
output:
h=7 m=37
